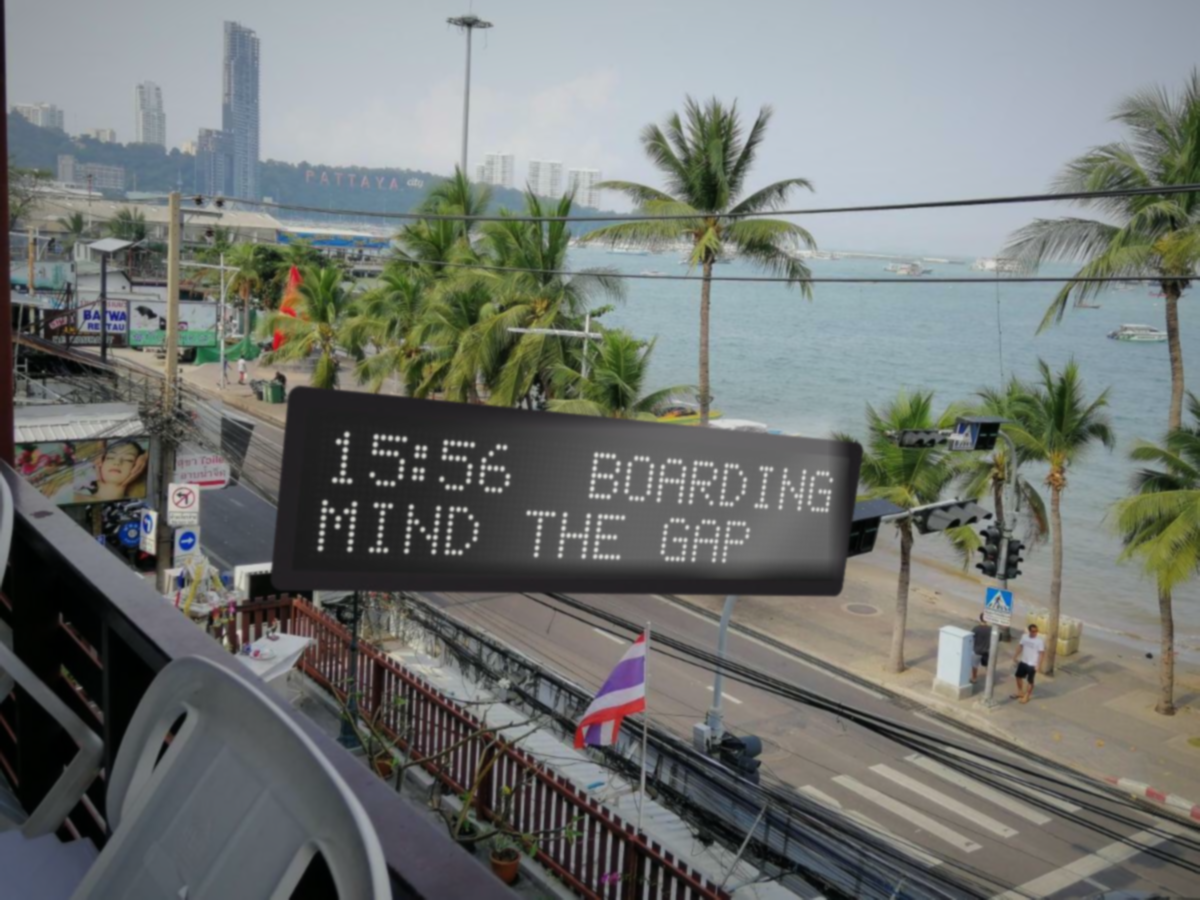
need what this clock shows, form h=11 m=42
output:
h=15 m=56
